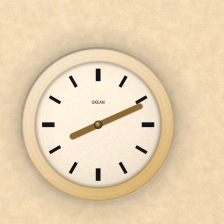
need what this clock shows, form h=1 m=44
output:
h=8 m=11
